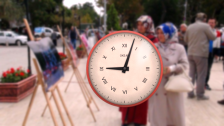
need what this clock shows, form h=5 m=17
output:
h=9 m=3
